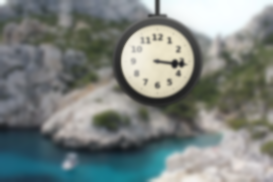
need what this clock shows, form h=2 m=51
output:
h=3 m=16
